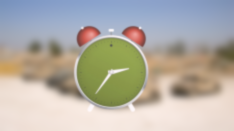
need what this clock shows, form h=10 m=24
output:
h=2 m=36
